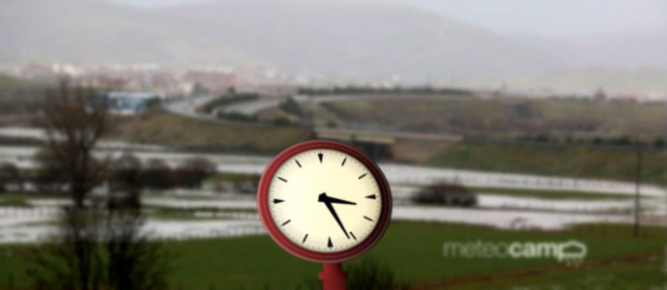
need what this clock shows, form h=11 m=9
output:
h=3 m=26
